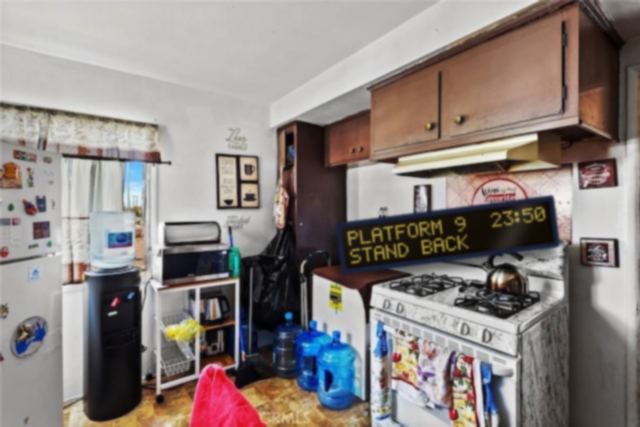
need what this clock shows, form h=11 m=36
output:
h=23 m=50
